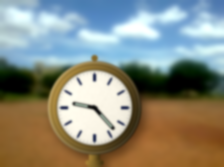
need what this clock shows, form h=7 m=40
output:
h=9 m=23
